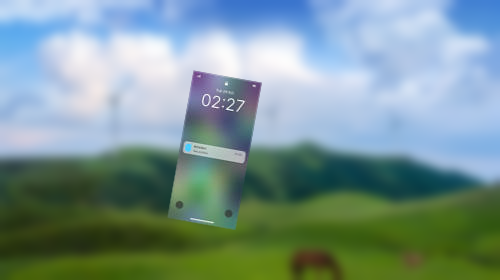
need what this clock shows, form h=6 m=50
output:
h=2 m=27
